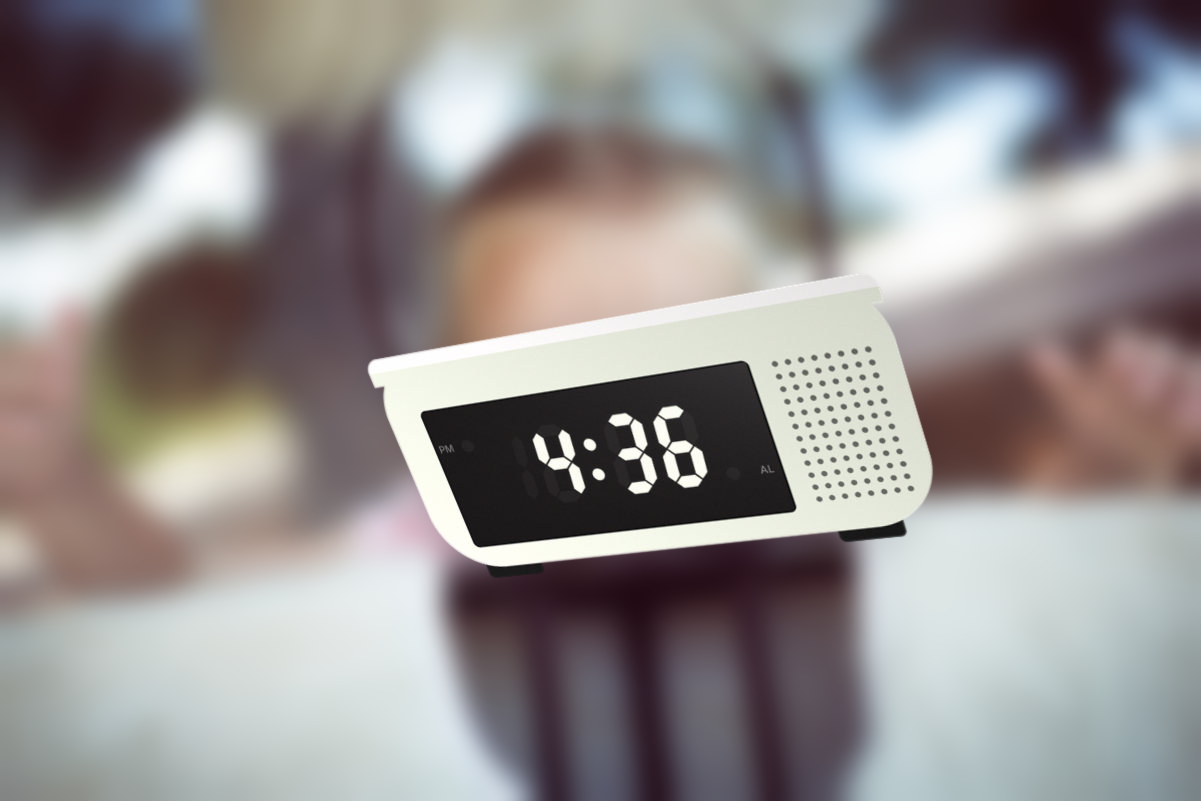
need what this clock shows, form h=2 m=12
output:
h=4 m=36
